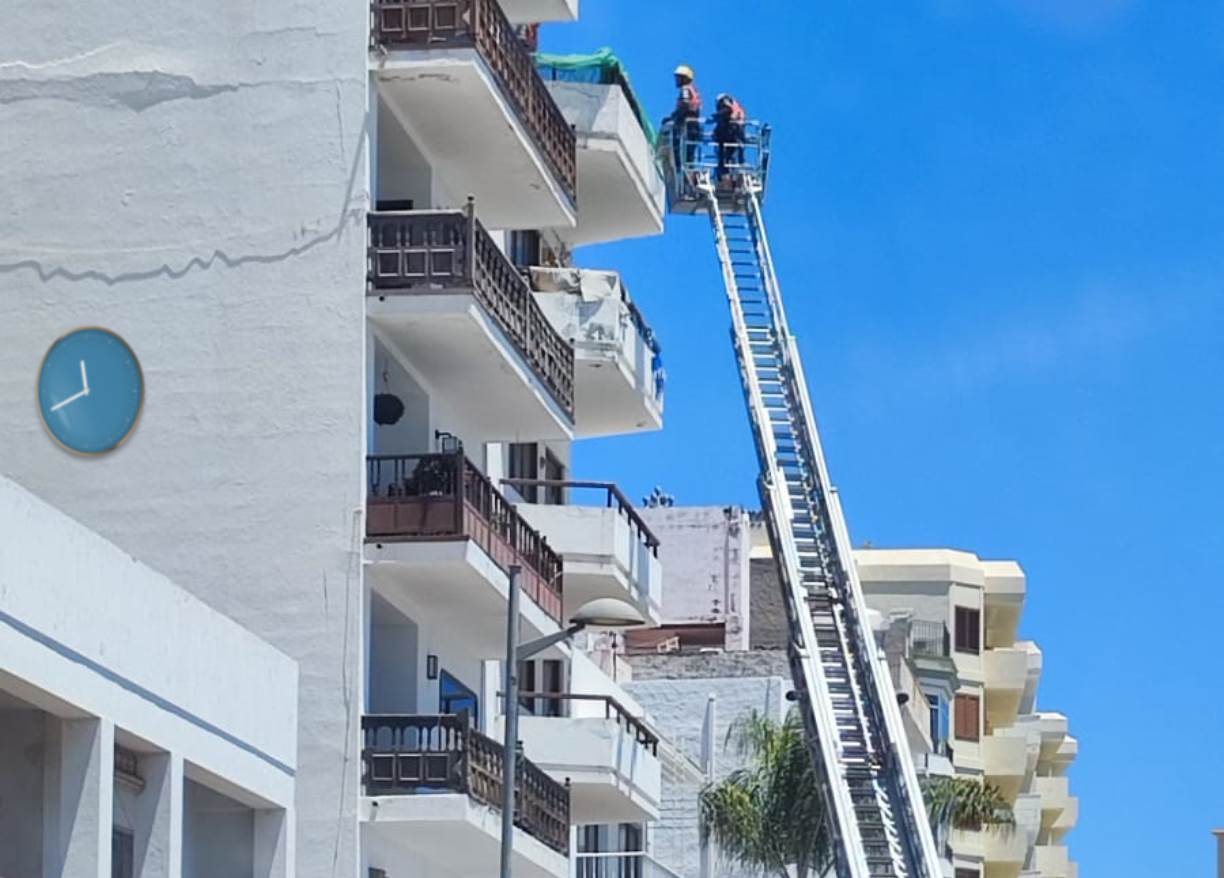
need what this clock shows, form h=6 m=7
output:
h=11 m=41
